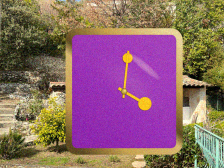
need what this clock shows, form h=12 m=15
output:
h=4 m=1
